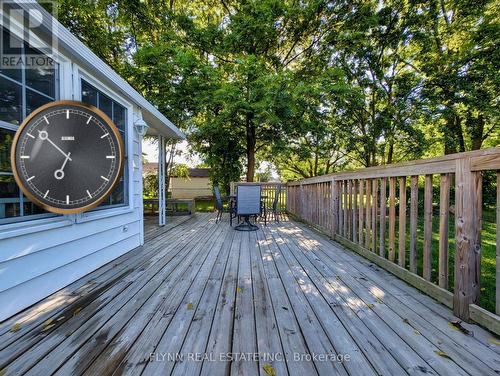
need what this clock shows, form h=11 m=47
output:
h=6 m=52
